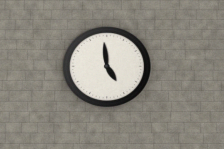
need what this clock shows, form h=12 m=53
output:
h=4 m=59
